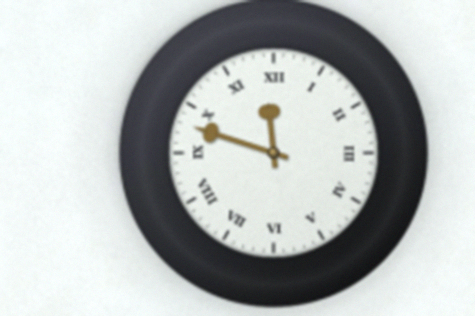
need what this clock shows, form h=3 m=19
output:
h=11 m=48
